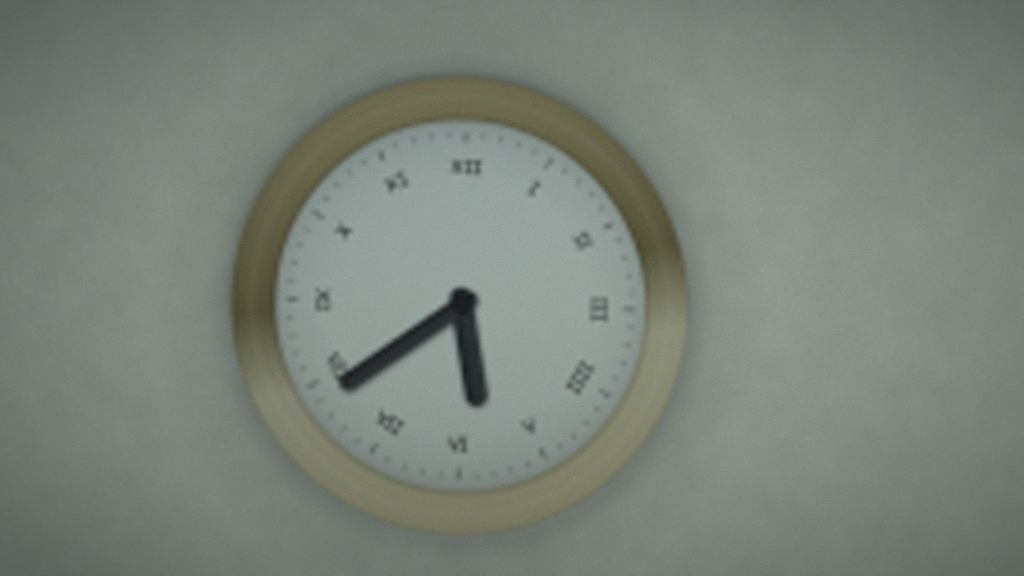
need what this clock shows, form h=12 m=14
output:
h=5 m=39
